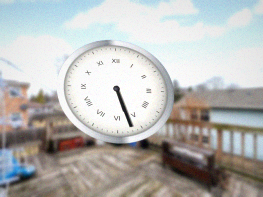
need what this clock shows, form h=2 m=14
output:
h=5 m=27
